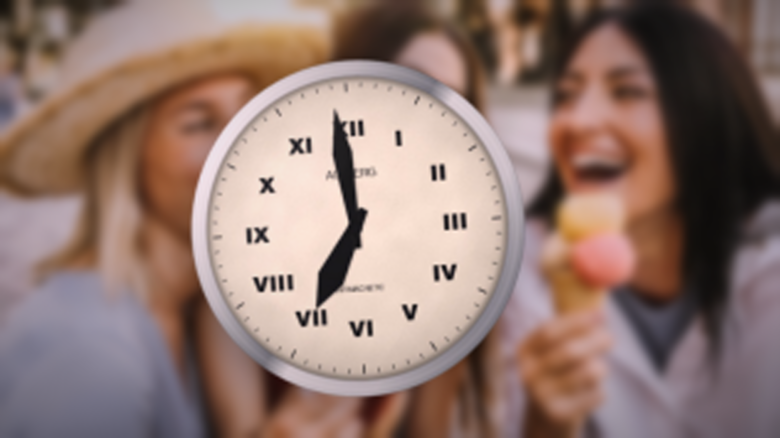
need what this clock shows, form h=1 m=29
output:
h=6 m=59
